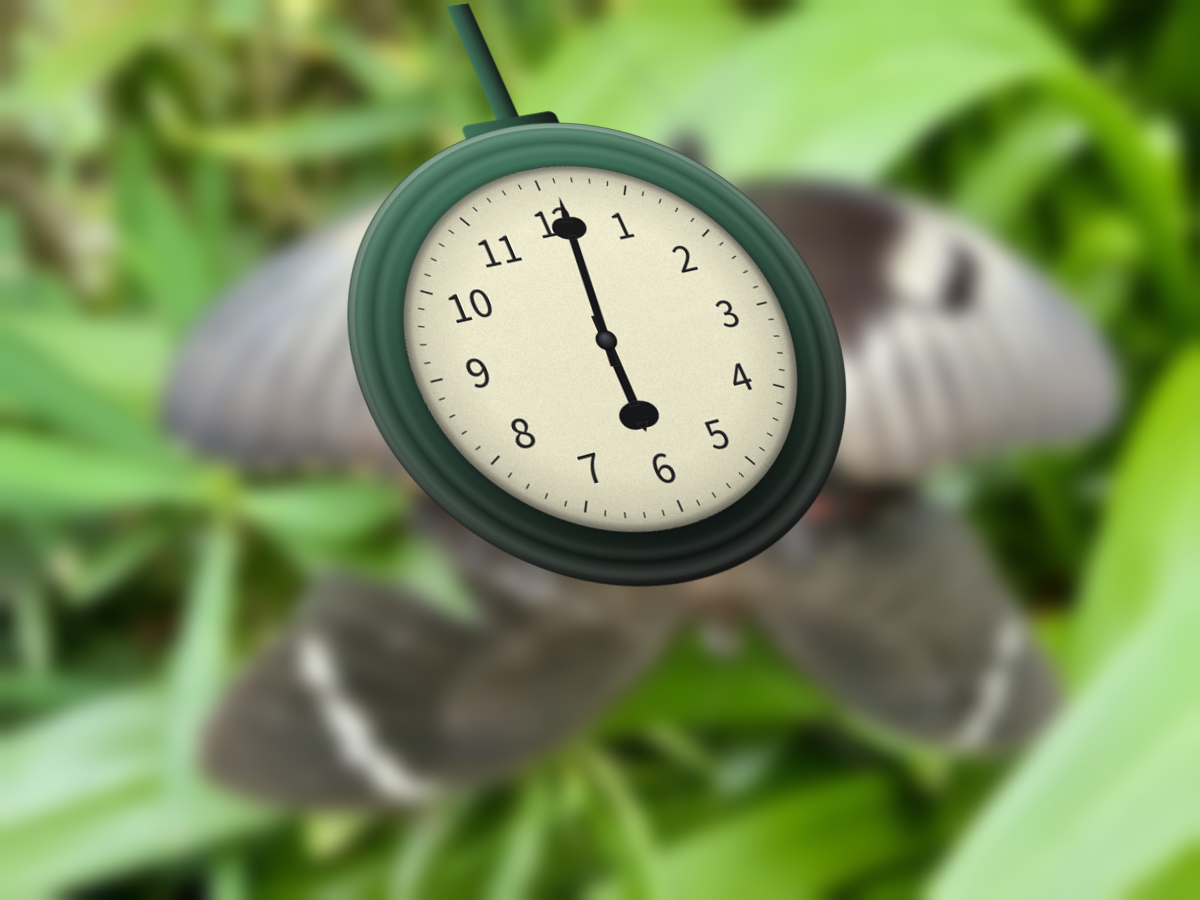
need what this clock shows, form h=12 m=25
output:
h=6 m=1
